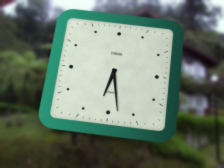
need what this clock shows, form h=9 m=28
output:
h=6 m=28
